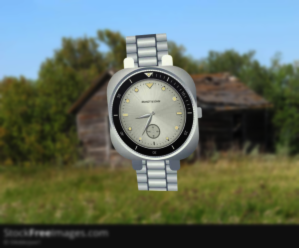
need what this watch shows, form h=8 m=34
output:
h=8 m=35
